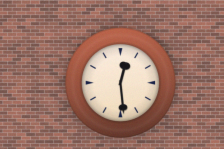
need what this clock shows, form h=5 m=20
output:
h=12 m=29
